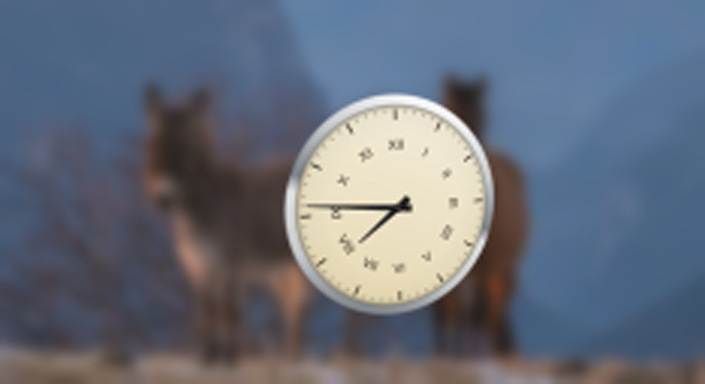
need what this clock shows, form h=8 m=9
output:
h=7 m=46
